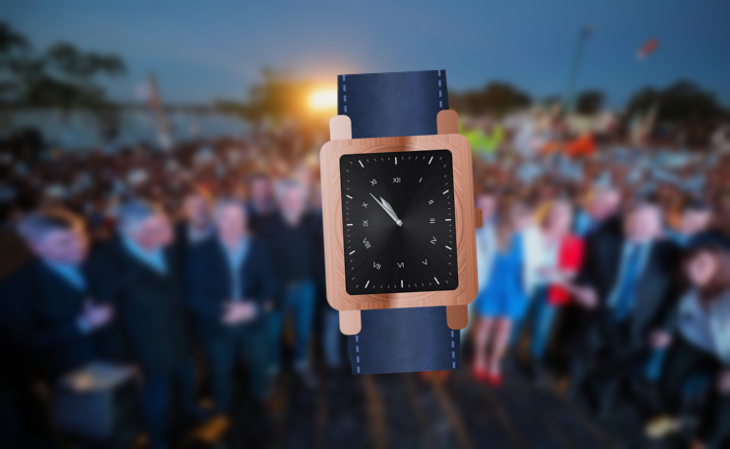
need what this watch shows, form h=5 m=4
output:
h=10 m=53
